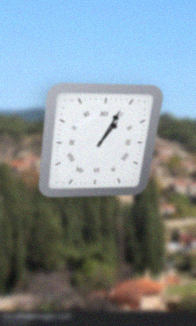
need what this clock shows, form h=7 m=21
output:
h=1 m=4
